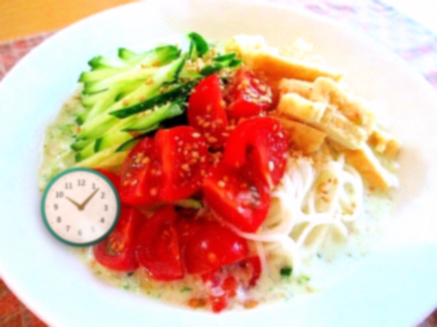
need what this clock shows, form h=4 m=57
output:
h=10 m=7
